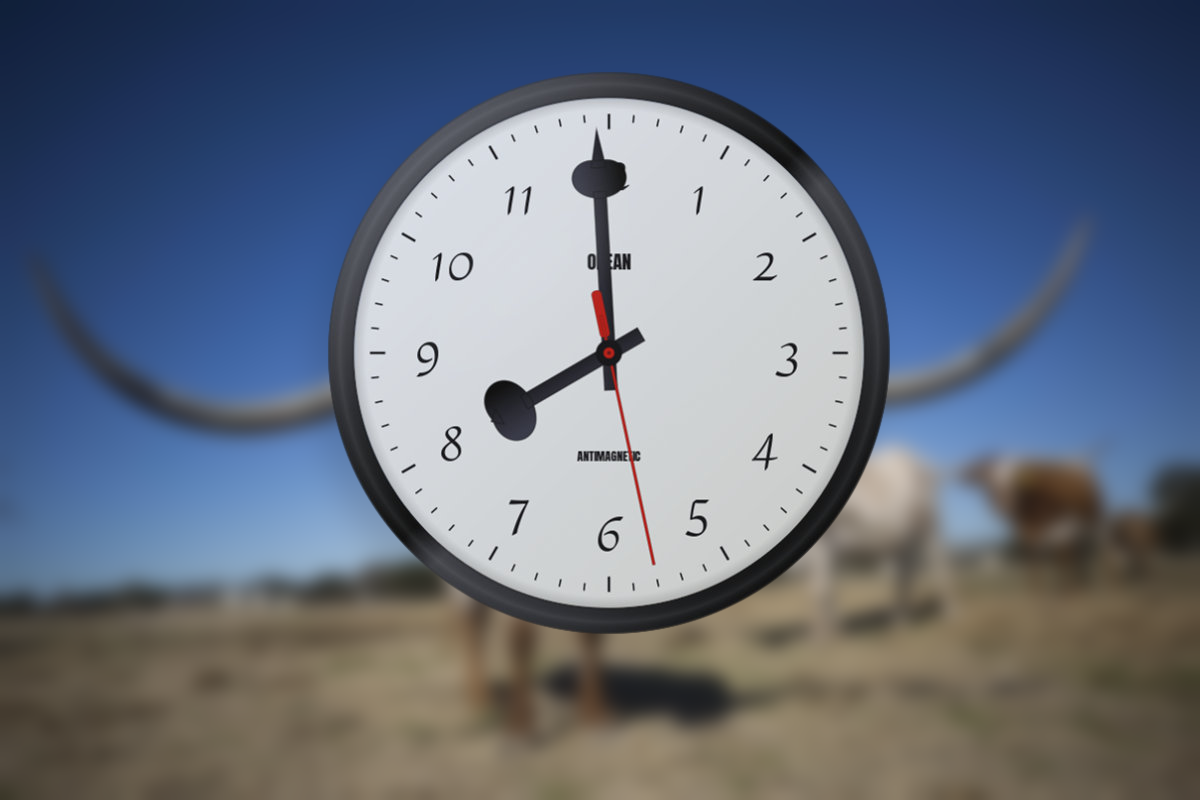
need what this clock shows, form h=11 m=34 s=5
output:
h=7 m=59 s=28
